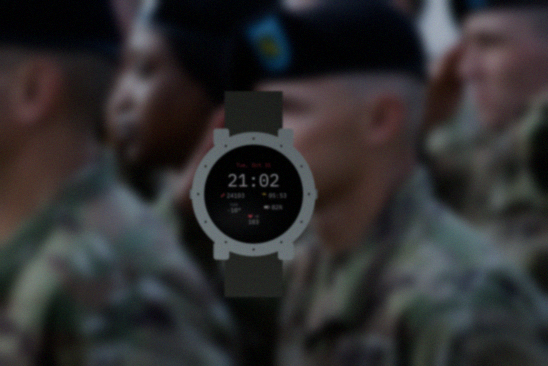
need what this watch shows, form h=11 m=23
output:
h=21 m=2
